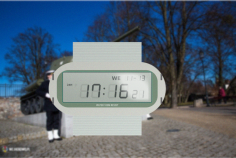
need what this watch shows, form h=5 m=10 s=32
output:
h=17 m=16 s=21
